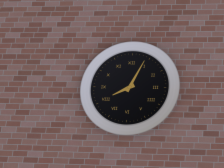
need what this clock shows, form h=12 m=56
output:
h=8 m=4
